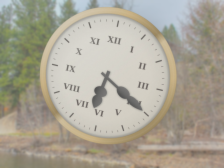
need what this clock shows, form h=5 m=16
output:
h=6 m=20
